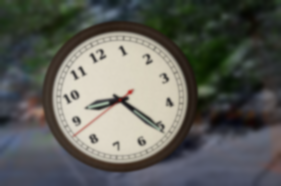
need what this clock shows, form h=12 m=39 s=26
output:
h=9 m=25 s=43
